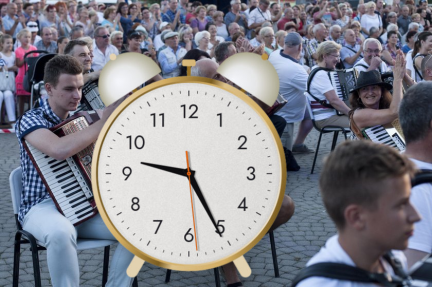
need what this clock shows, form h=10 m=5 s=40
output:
h=9 m=25 s=29
